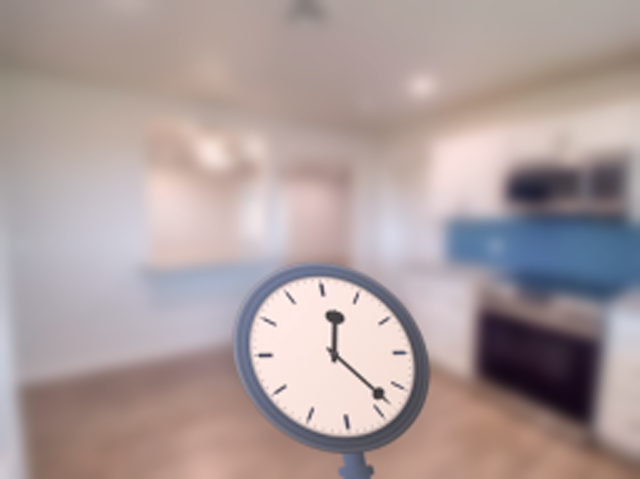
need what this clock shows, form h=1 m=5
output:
h=12 m=23
